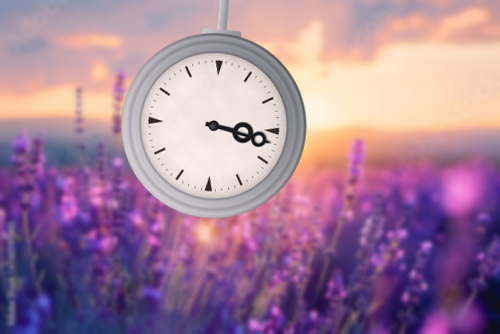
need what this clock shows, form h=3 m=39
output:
h=3 m=17
